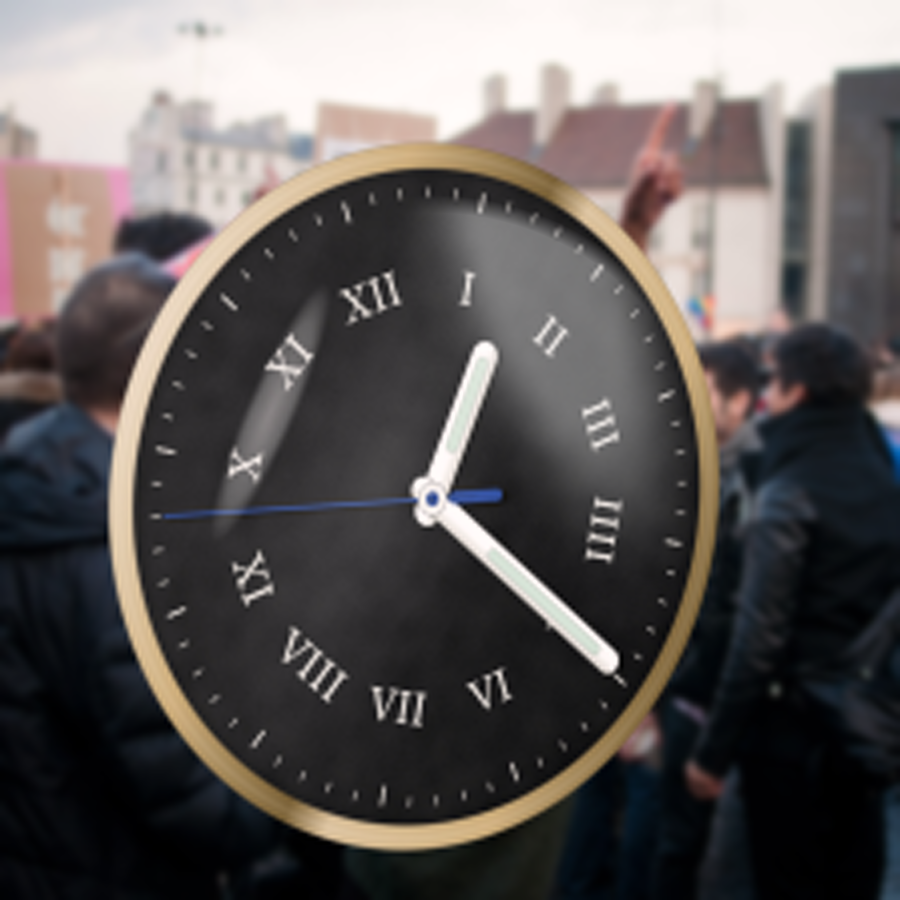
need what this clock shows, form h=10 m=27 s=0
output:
h=1 m=24 s=48
